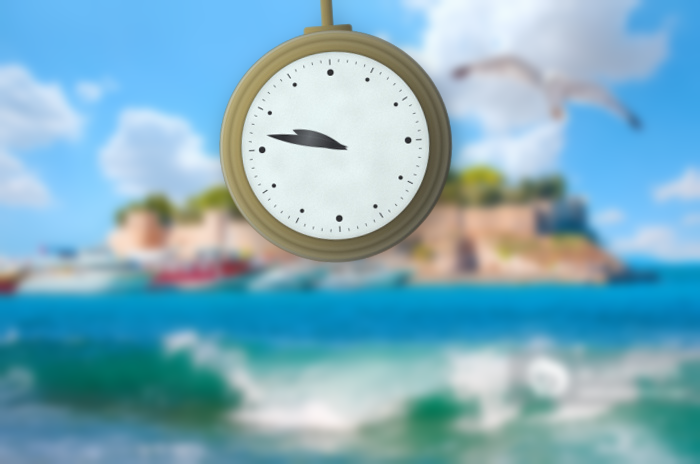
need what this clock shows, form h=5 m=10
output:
h=9 m=47
